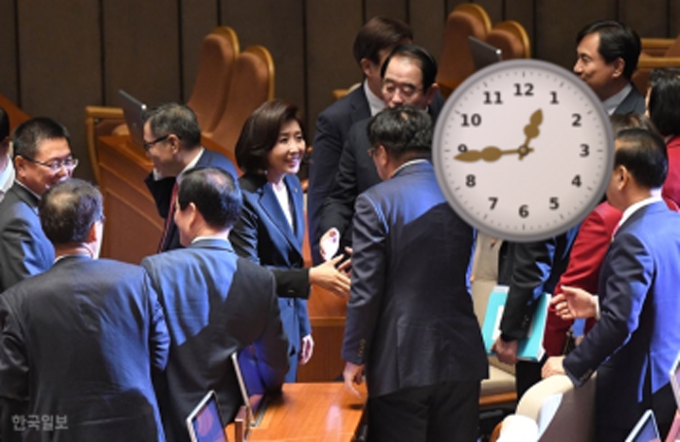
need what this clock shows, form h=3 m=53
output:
h=12 m=44
